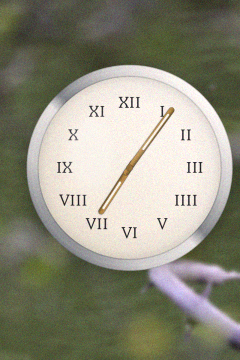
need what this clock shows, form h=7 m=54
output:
h=7 m=6
